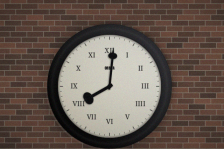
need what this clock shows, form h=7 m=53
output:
h=8 m=1
